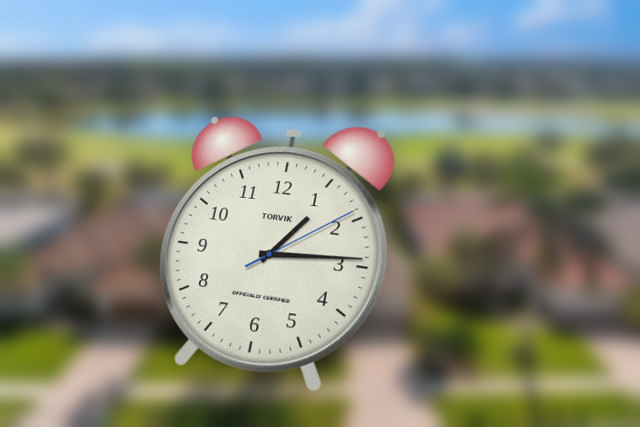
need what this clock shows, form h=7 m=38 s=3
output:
h=1 m=14 s=9
